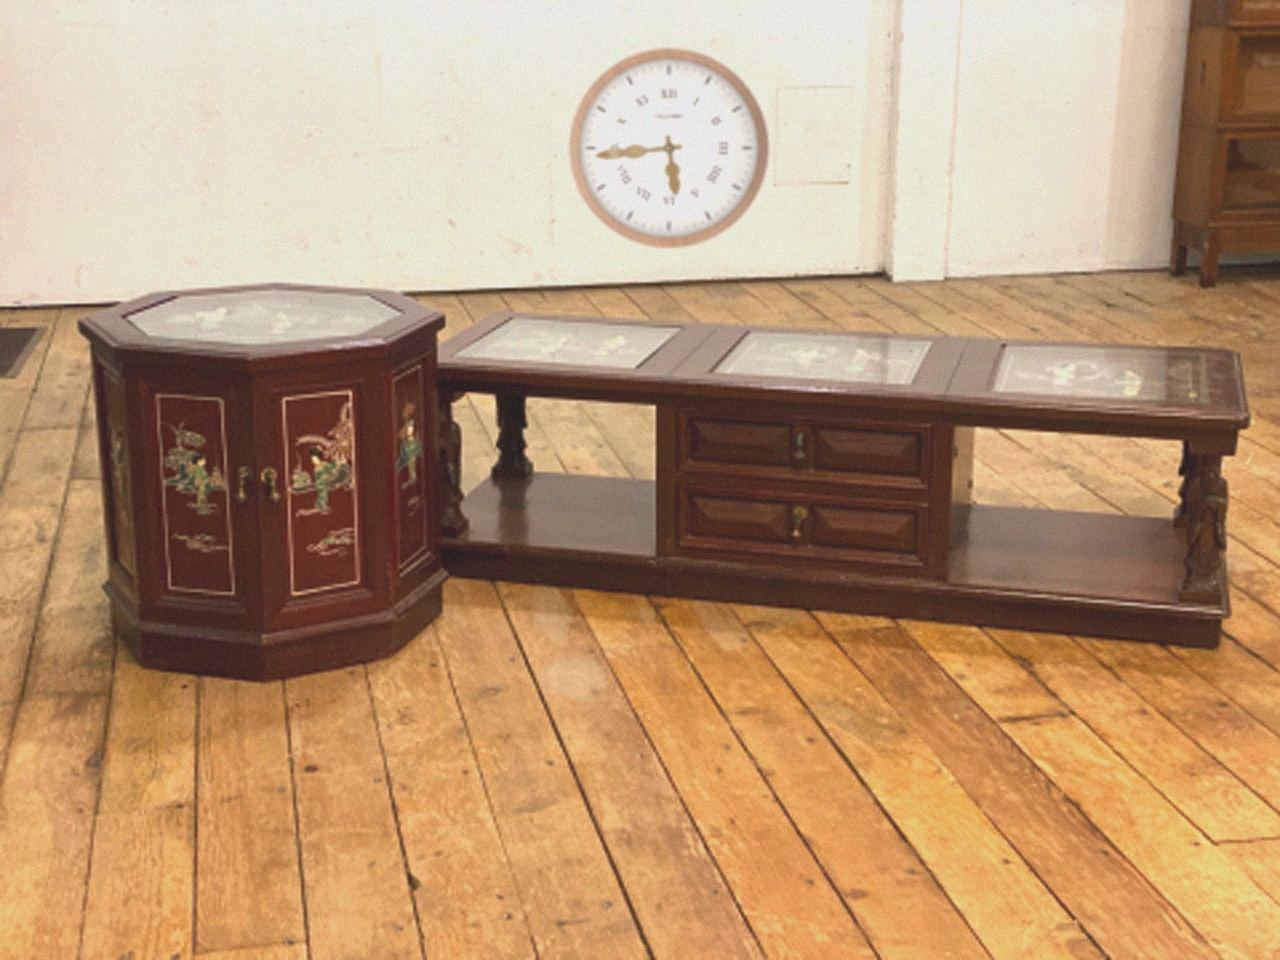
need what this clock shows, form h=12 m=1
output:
h=5 m=44
